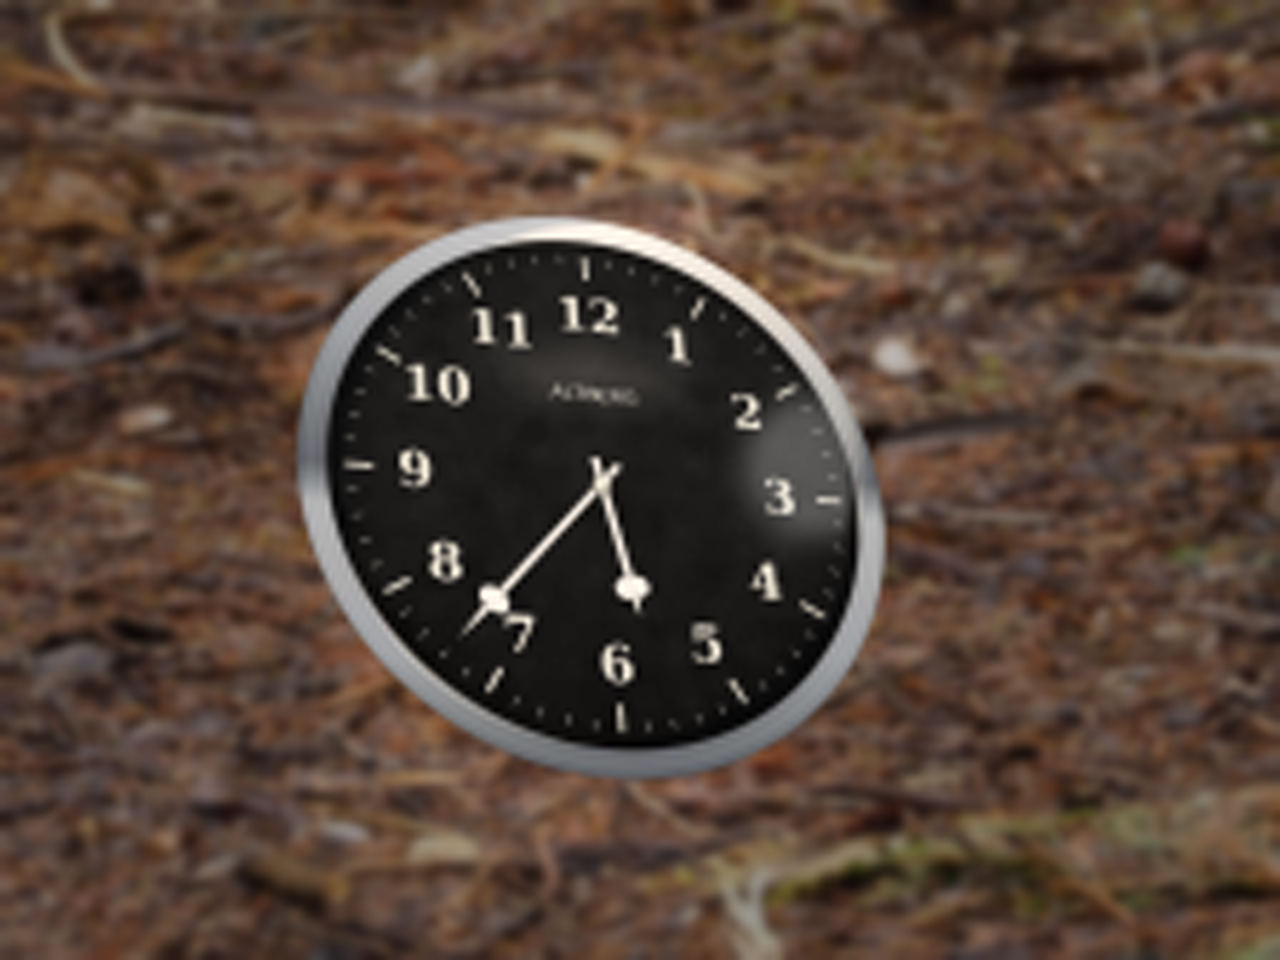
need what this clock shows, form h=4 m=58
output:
h=5 m=37
